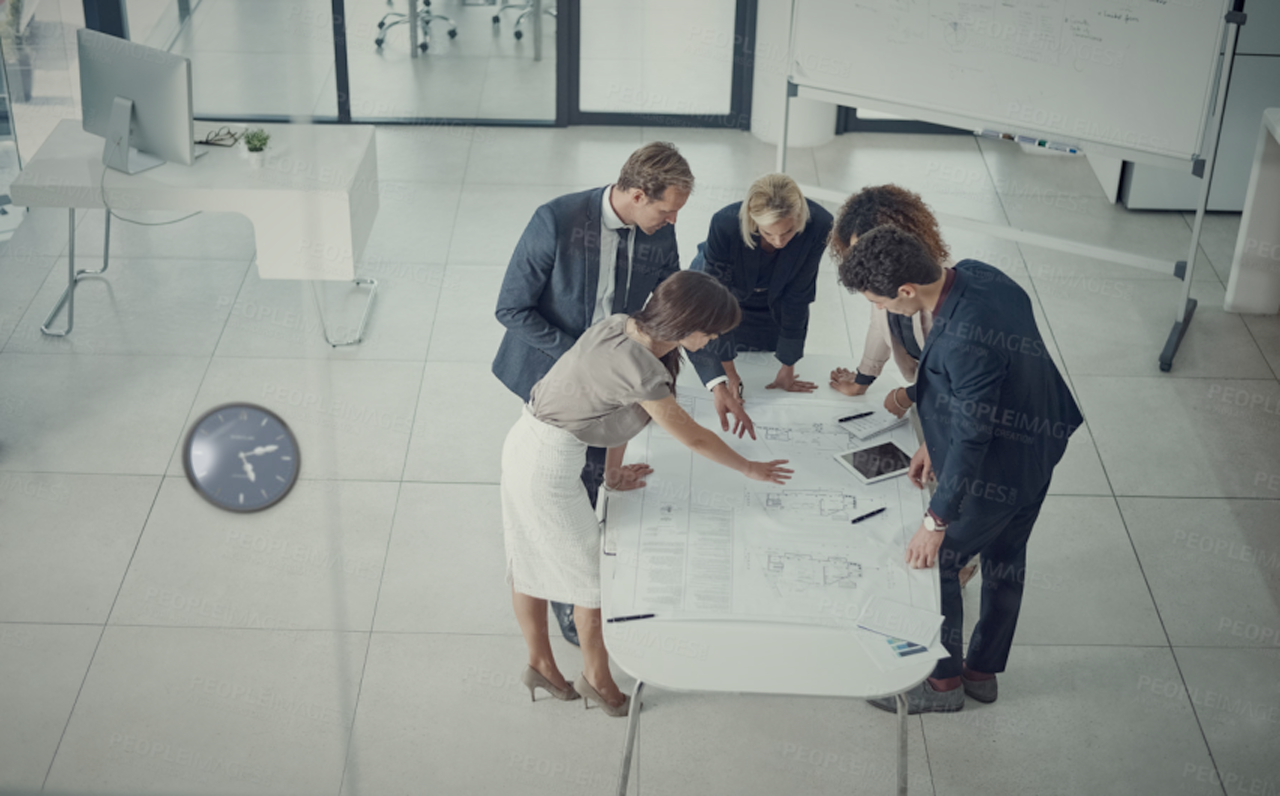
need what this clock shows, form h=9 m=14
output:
h=5 m=12
